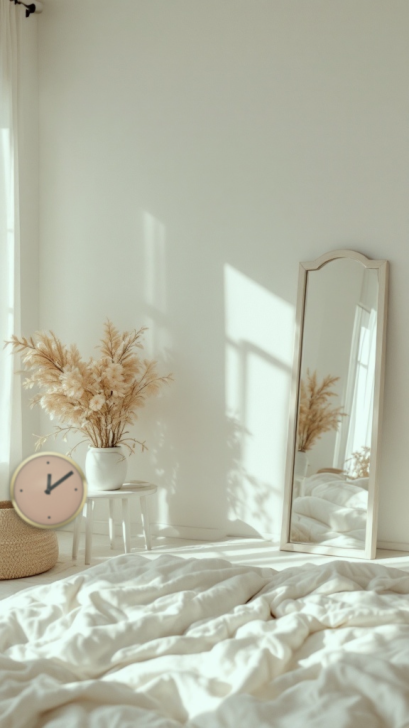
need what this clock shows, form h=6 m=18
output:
h=12 m=9
